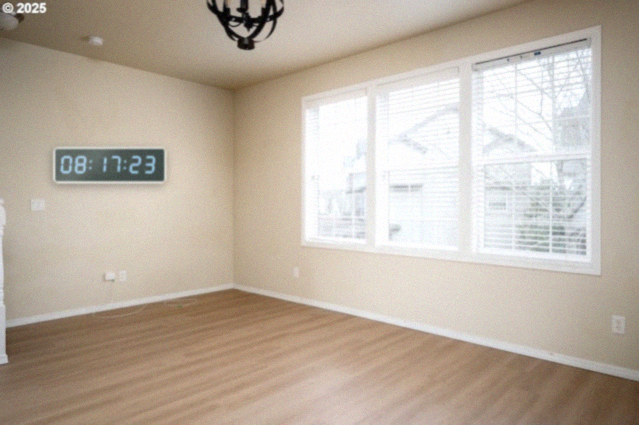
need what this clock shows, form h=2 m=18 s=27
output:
h=8 m=17 s=23
